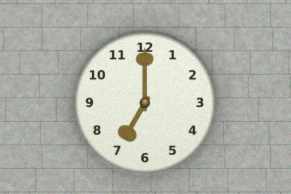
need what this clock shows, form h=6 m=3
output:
h=7 m=0
